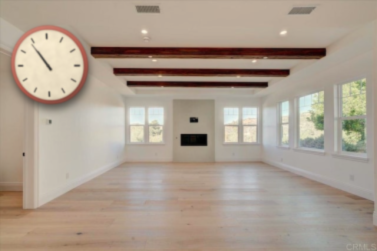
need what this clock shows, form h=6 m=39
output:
h=10 m=54
